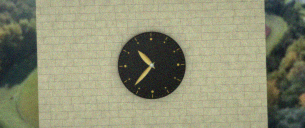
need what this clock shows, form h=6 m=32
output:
h=10 m=37
